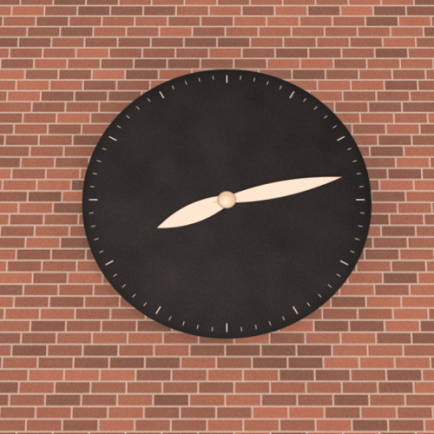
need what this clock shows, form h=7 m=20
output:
h=8 m=13
